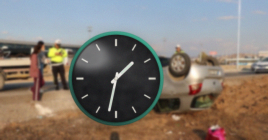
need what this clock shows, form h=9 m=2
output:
h=1 m=32
